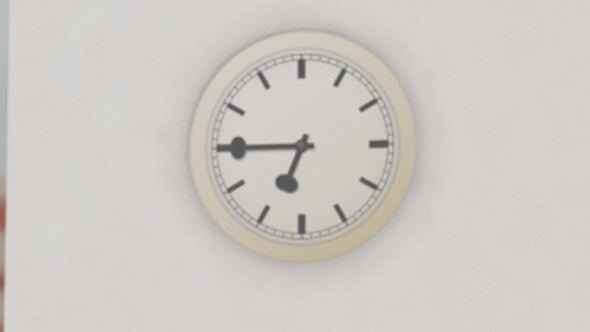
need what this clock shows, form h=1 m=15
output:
h=6 m=45
